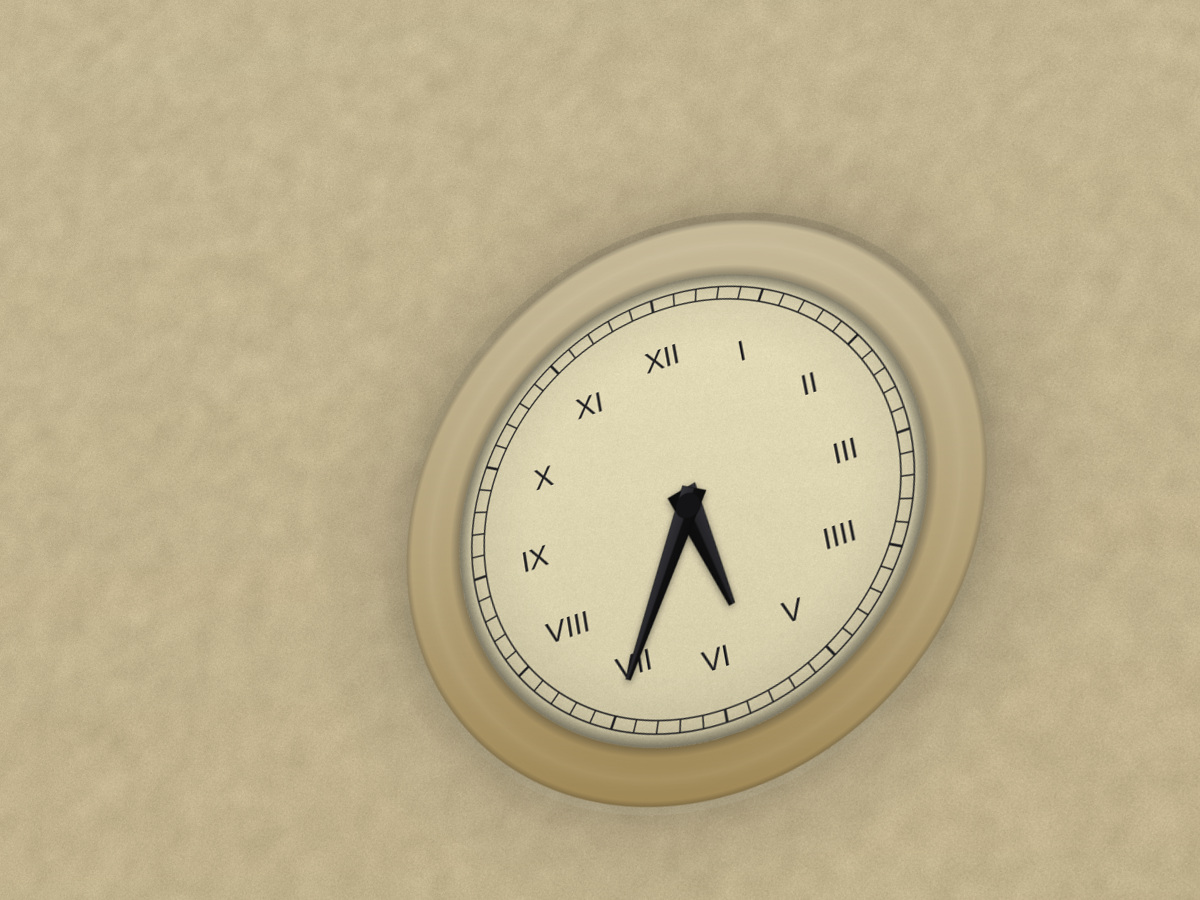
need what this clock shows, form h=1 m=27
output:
h=5 m=35
